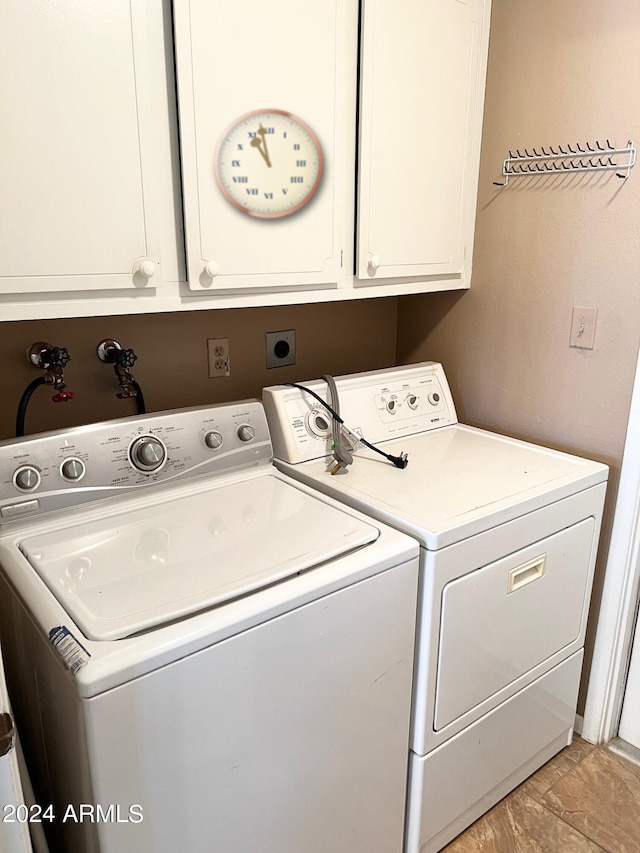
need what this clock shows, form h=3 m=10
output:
h=10 m=58
